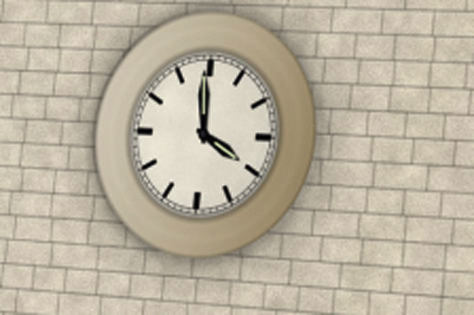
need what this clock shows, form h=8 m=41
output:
h=3 m=59
